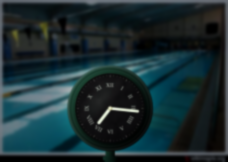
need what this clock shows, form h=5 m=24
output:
h=7 m=16
